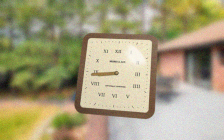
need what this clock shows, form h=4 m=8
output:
h=8 m=44
